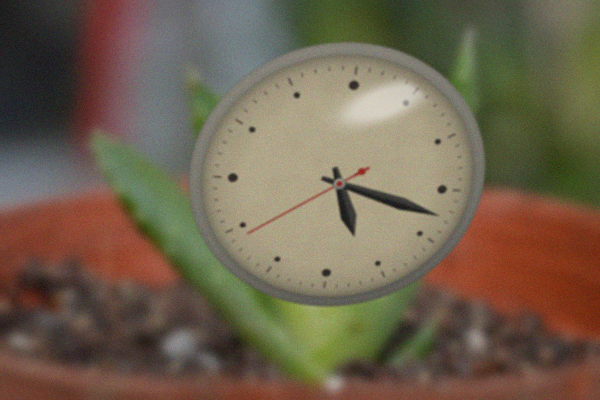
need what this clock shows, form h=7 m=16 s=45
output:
h=5 m=17 s=39
